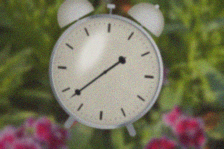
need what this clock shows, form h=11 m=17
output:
h=1 m=38
